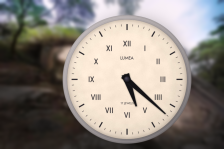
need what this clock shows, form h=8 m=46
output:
h=5 m=22
